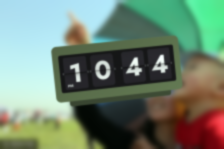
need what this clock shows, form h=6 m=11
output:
h=10 m=44
